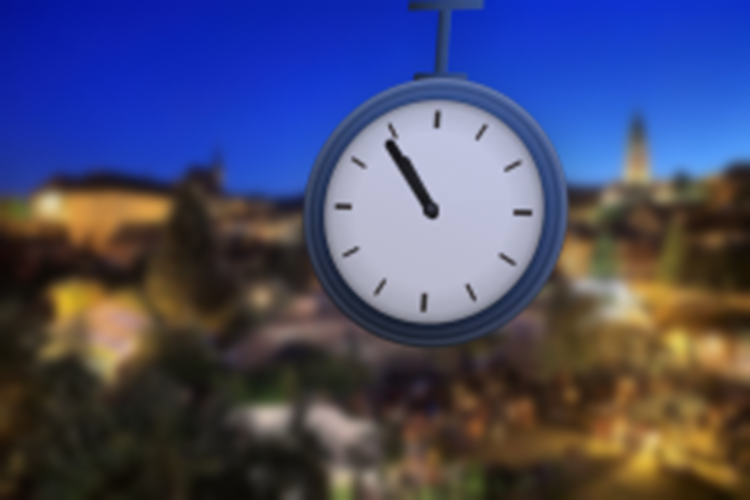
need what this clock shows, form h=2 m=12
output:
h=10 m=54
